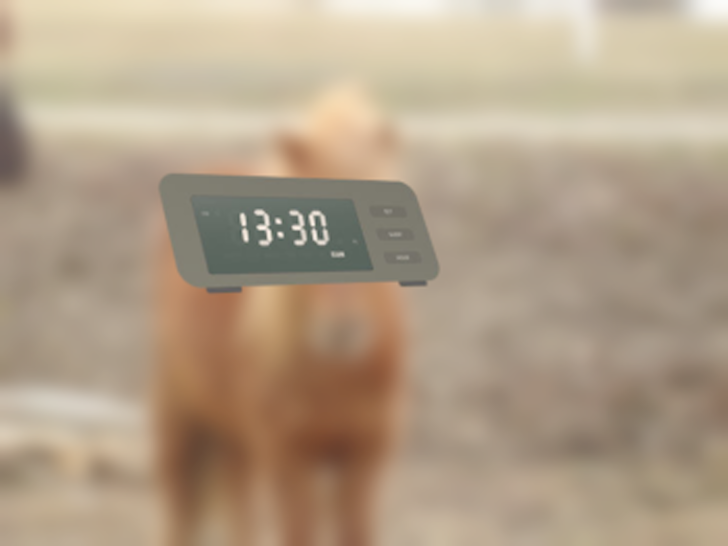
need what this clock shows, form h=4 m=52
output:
h=13 m=30
